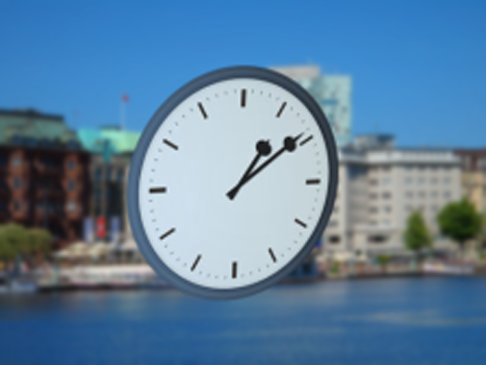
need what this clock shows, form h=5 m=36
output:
h=1 m=9
